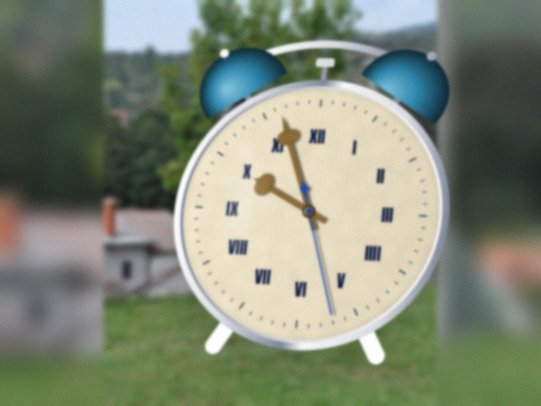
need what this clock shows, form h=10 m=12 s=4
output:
h=9 m=56 s=27
